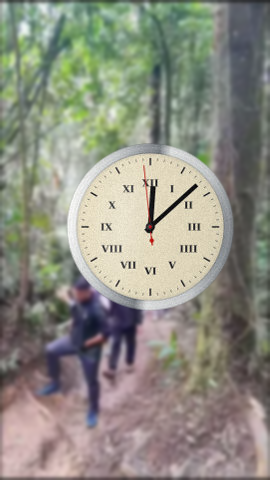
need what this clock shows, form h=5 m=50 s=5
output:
h=12 m=7 s=59
